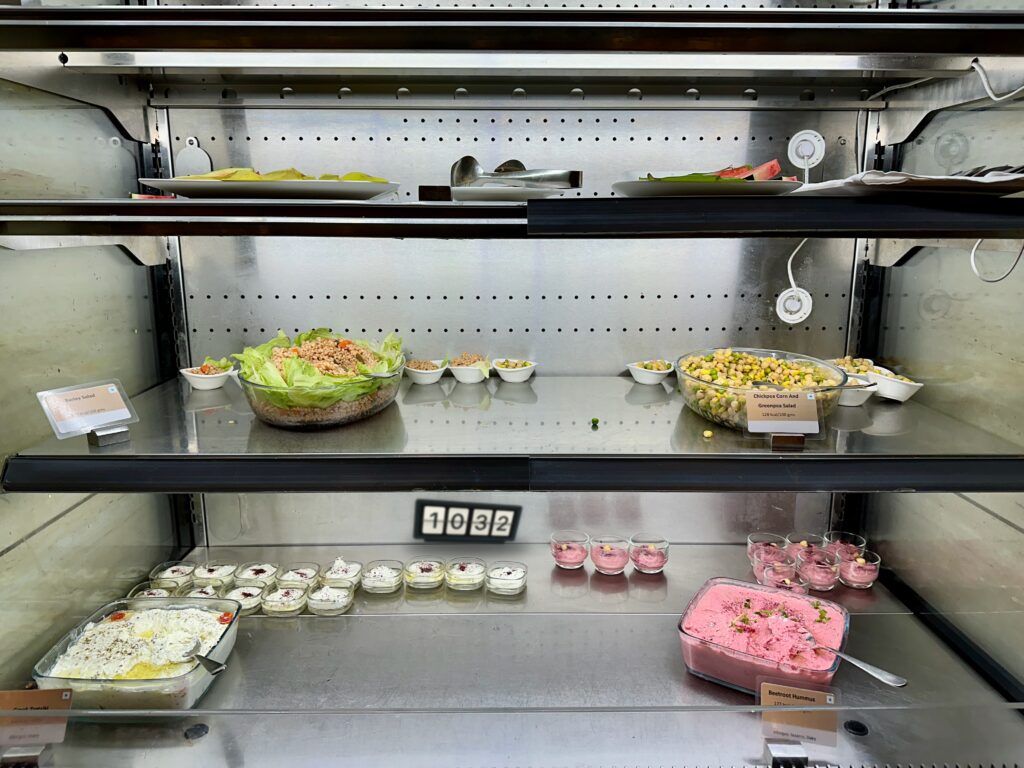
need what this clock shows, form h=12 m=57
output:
h=10 m=32
